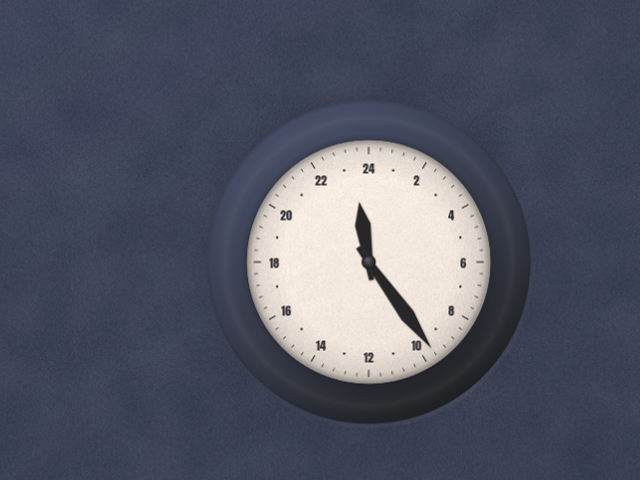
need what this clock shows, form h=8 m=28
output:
h=23 m=24
